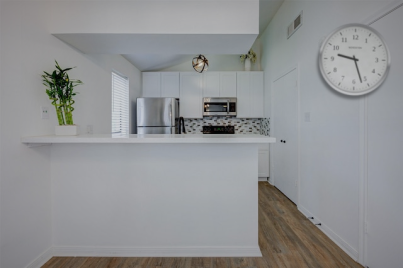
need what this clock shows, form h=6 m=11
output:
h=9 m=27
